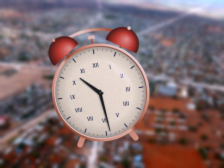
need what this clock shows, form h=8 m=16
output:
h=10 m=29
